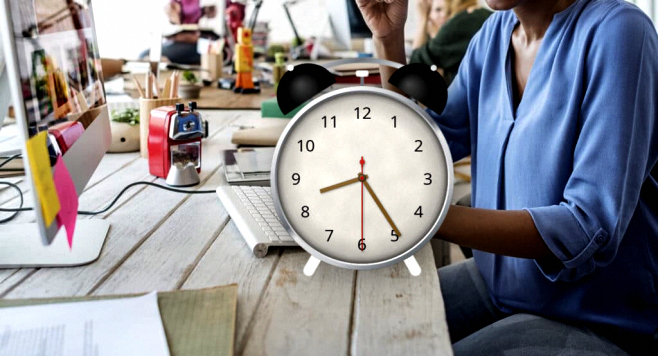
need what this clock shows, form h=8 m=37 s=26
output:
h=8 m=24 s=30
